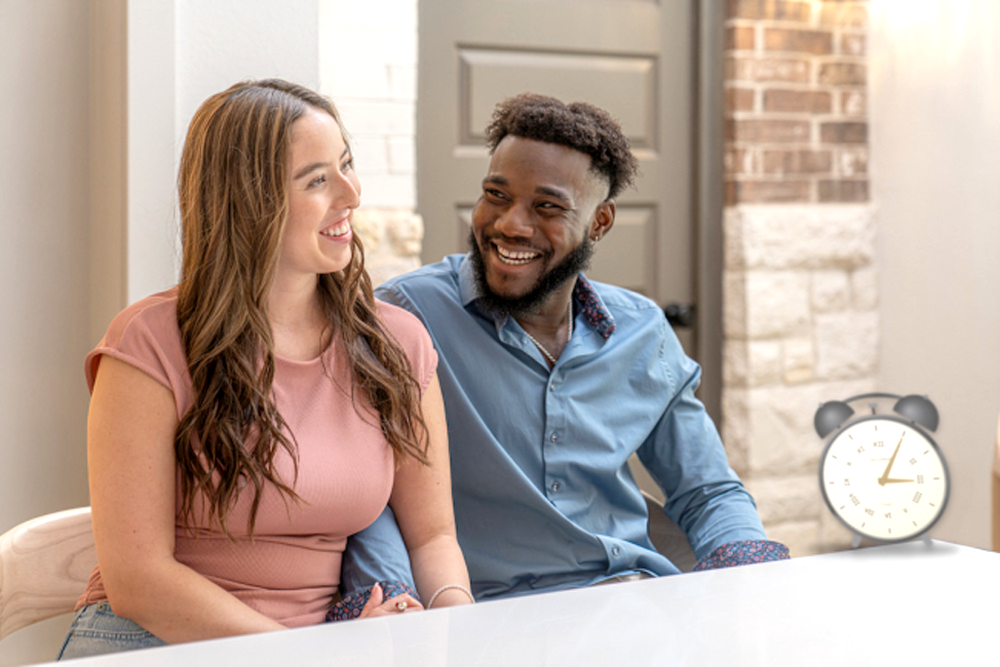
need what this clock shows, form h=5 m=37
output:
h=3 m=5
